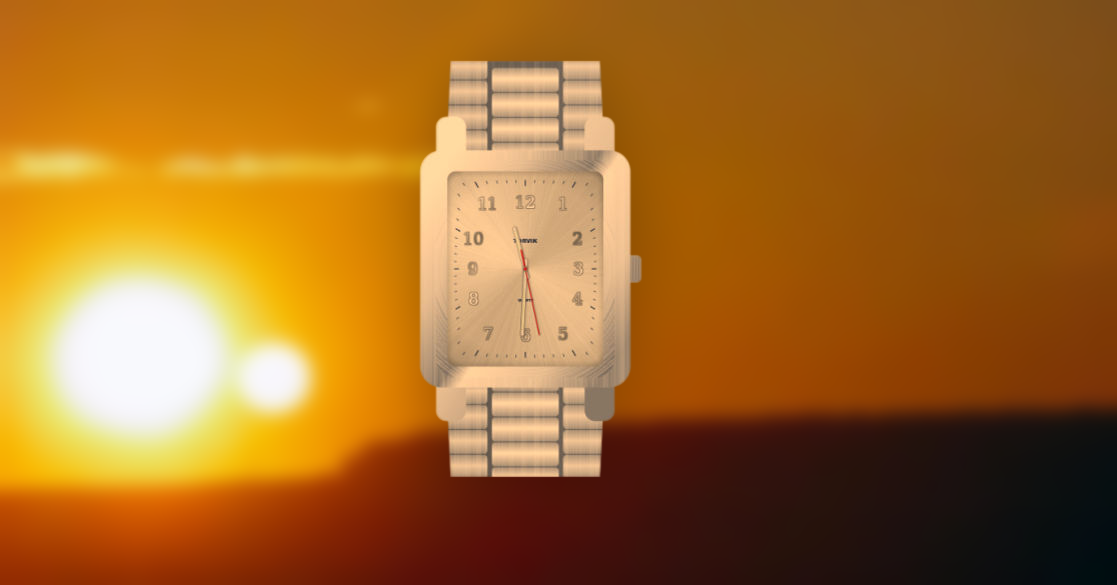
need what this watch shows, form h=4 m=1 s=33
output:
h=11 m=30 s=28
